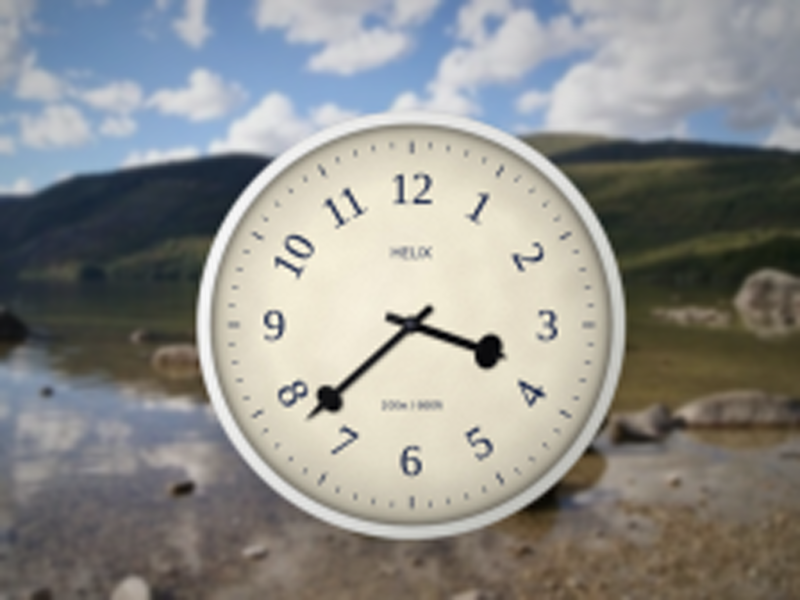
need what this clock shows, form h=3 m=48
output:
h=3 m=38
